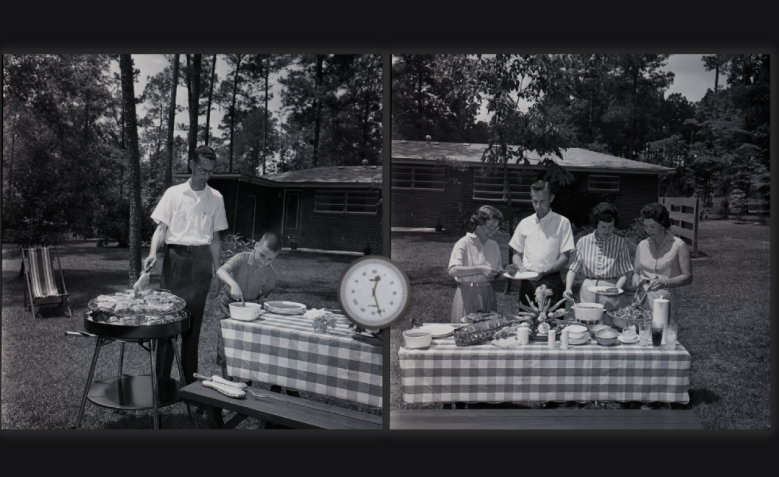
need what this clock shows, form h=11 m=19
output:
h=12 m=27
